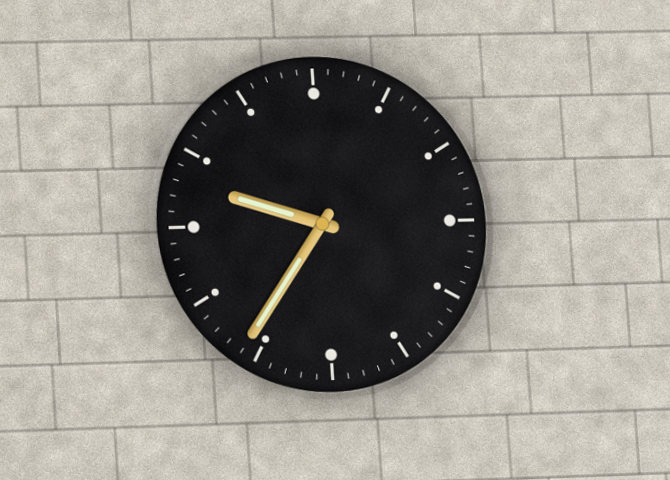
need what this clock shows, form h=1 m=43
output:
h=9 m=36
